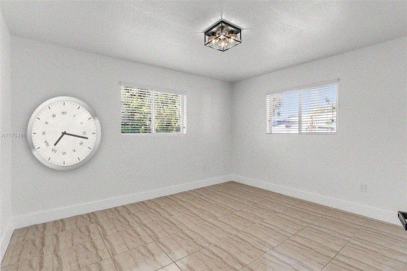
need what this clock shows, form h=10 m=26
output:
h=7 m=17
